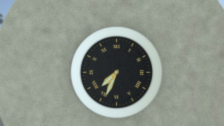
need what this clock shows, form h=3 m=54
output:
h=7 m=34
